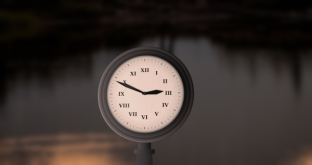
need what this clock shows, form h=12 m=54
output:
h=2 m=49
